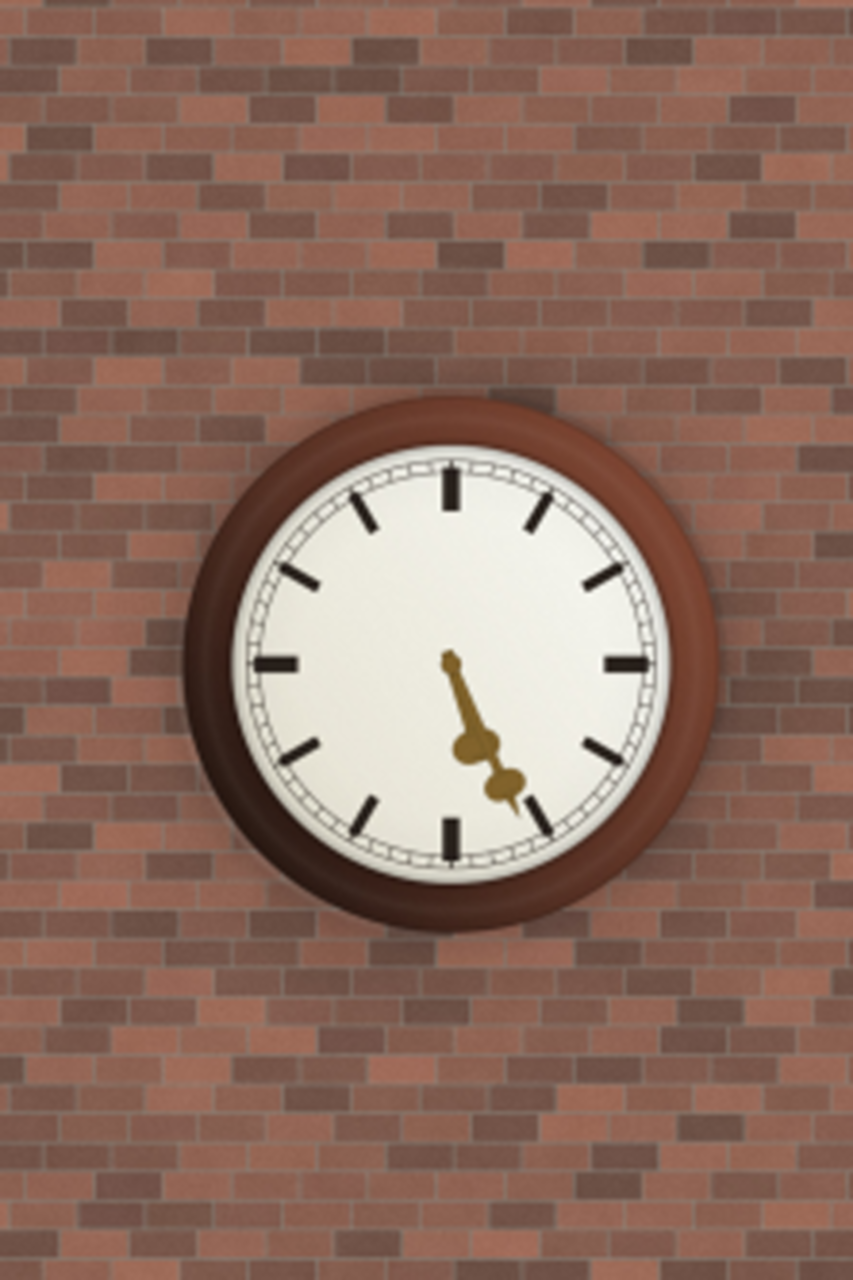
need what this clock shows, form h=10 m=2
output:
h=5 m=26
